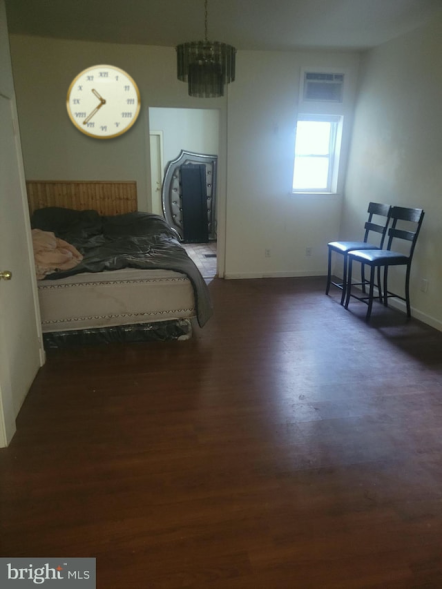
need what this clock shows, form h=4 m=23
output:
h=10 m=37
